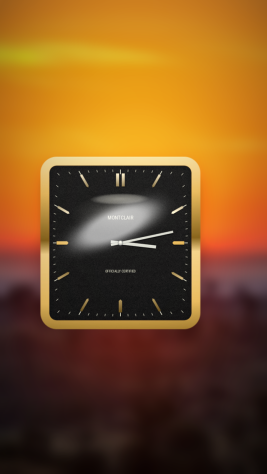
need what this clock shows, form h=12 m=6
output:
h=3 m=13
